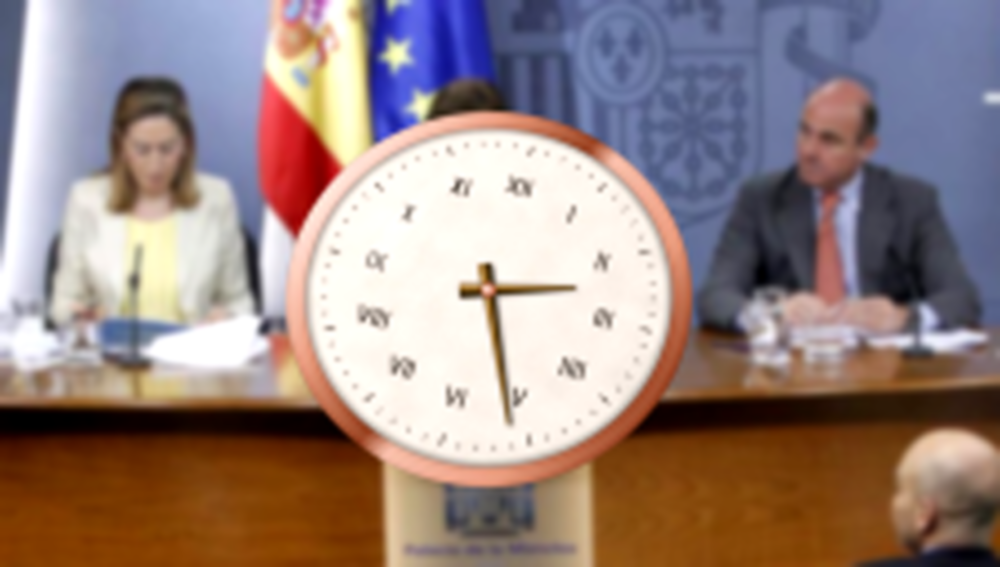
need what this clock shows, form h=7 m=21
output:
h=2 m=26
